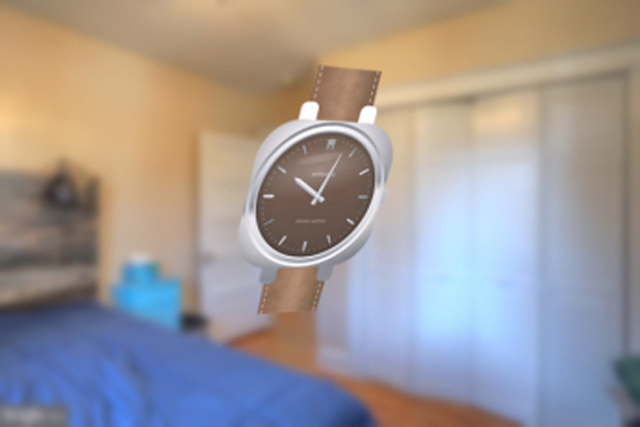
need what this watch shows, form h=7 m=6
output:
h=10 m=3
